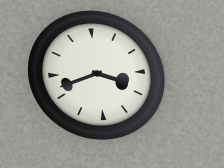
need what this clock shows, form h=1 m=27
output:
h=3 m=42
